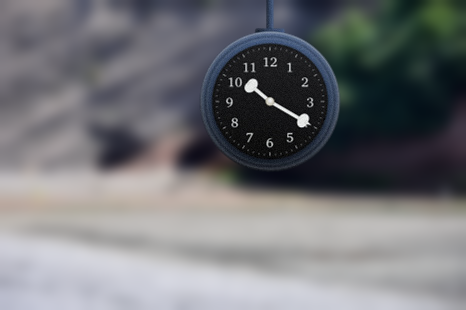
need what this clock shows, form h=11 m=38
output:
h=10 m=20
